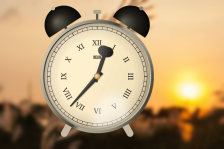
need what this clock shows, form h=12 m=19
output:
h=12 m=37
